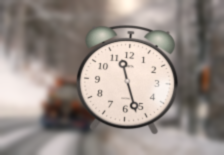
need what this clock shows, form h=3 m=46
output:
h=11 m=27
